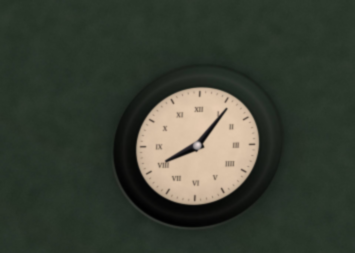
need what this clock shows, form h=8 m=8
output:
h=8 m=6
